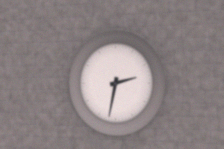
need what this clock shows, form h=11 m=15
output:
h=2 m=32
